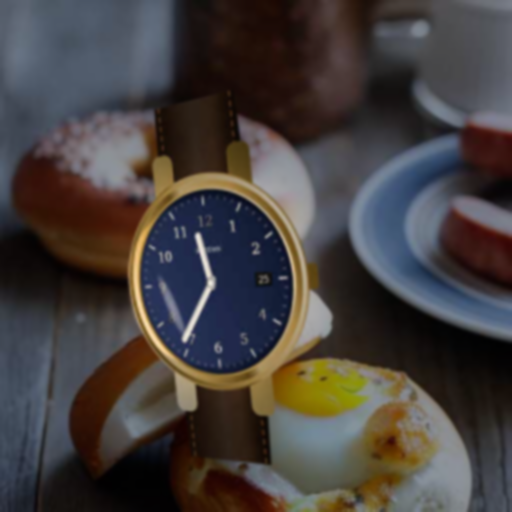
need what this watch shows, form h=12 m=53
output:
h=11 m=36
